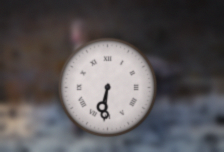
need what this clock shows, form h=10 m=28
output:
h=6 m=31
